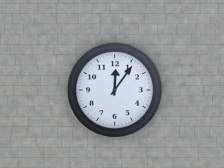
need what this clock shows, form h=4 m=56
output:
h=12 m=6
